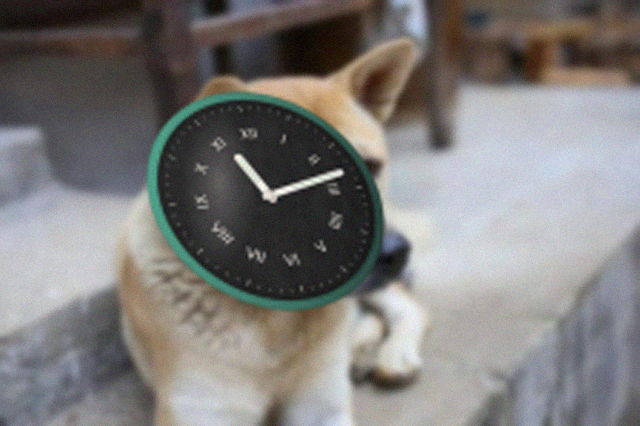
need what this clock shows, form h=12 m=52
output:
h=11 m=13
